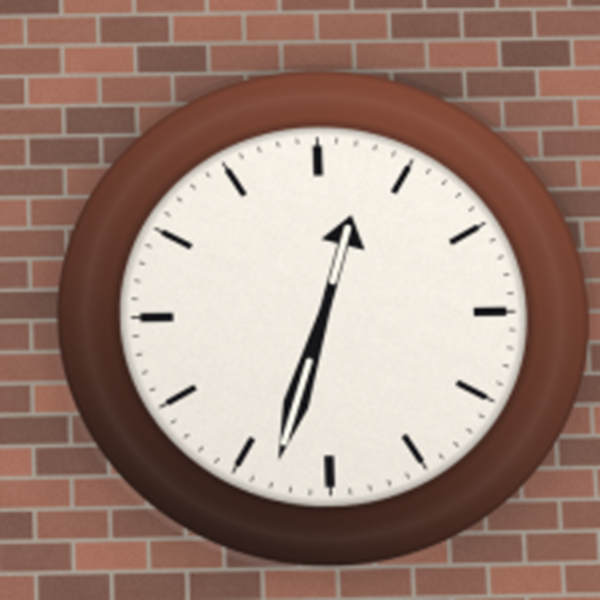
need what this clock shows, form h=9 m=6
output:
h=12 m=33
